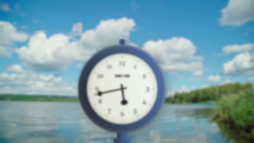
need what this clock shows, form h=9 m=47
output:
h=5 m=43
